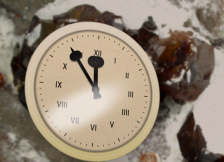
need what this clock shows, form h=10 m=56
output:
h=11 m=54
